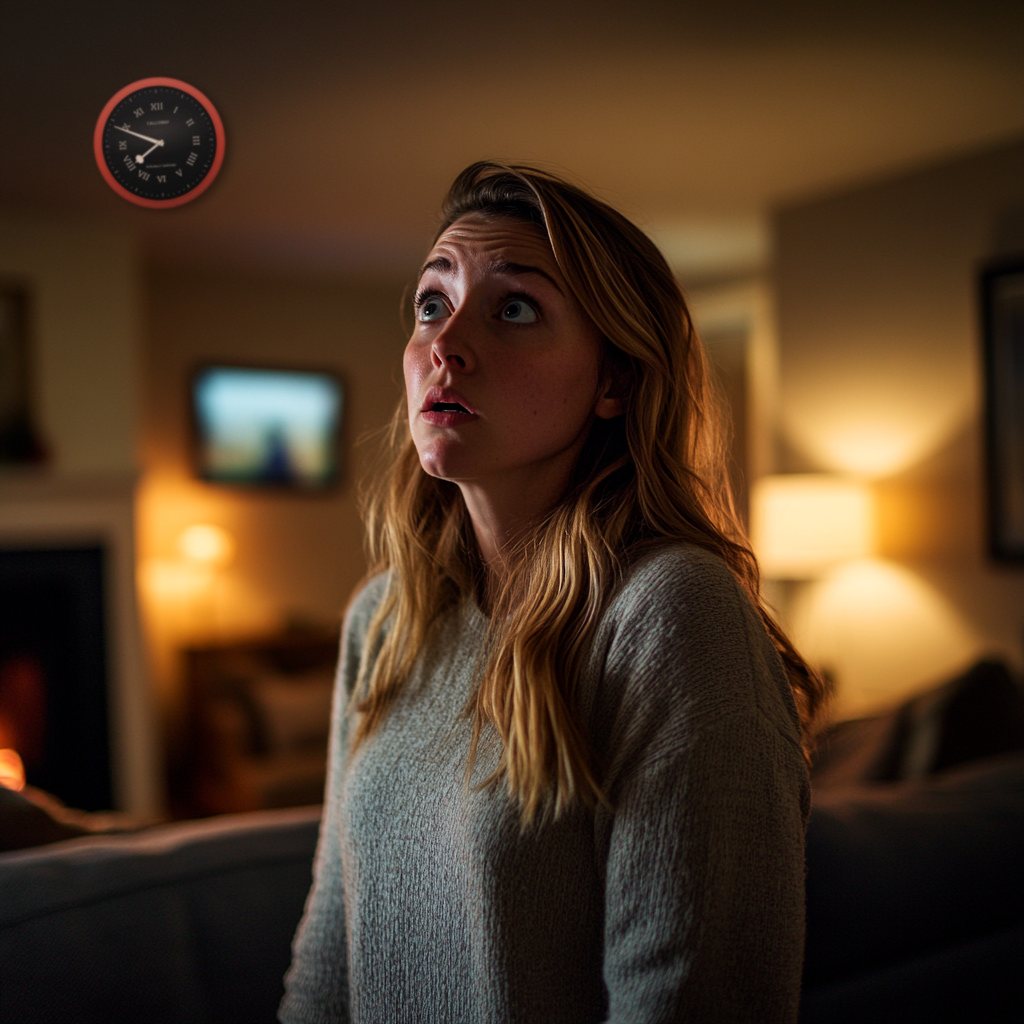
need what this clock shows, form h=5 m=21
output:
h=7 m=49
